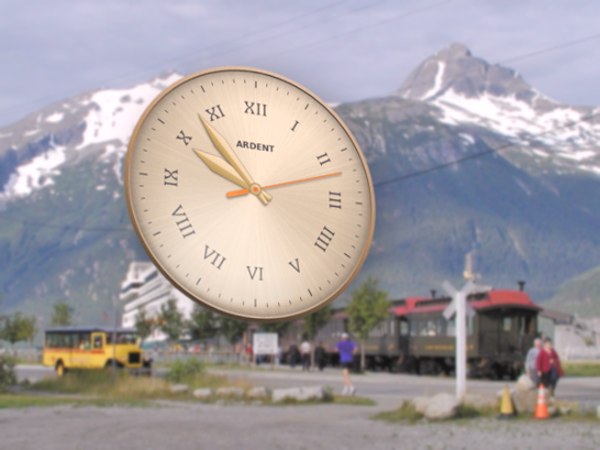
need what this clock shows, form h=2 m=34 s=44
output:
h=9 m=53 s=12
